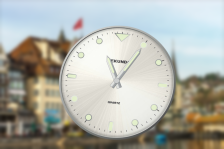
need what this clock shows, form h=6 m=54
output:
h=11 m=5
